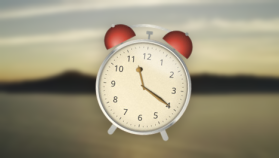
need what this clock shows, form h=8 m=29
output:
h=11 m=20
